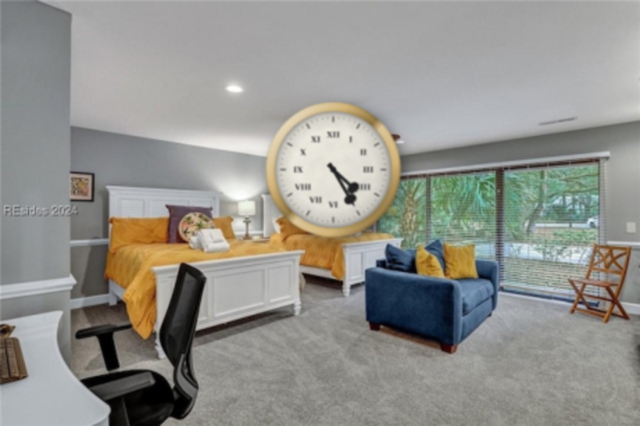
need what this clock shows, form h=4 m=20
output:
h=4 m=25
